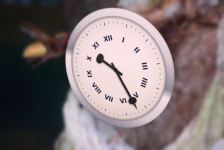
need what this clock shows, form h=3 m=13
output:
h=10 m=27
